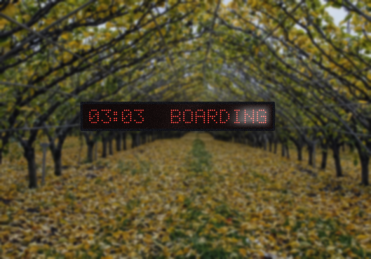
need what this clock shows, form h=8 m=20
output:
h=3 m=3
